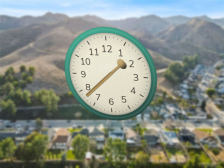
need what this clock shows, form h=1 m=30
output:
h=1 m=38
